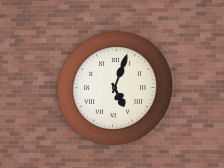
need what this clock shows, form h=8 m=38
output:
h=5 m=3
